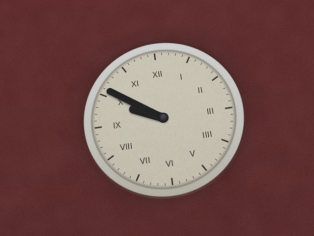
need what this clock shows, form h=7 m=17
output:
h=9 m=51
